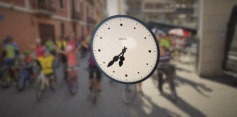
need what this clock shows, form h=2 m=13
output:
h=6 m=38
